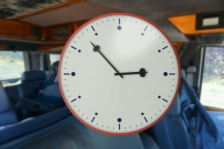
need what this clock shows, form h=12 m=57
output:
h=2 m=53
